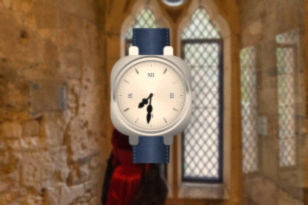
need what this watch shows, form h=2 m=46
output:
h=7 m=31
